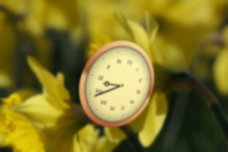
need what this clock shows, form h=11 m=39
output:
h=8 m=39
